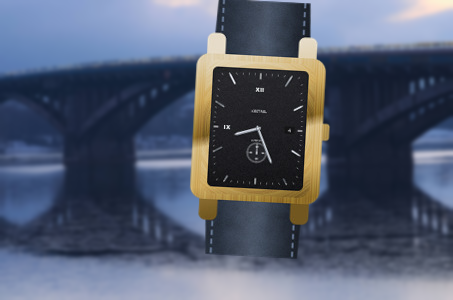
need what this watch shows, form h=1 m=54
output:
h=8 m=26
